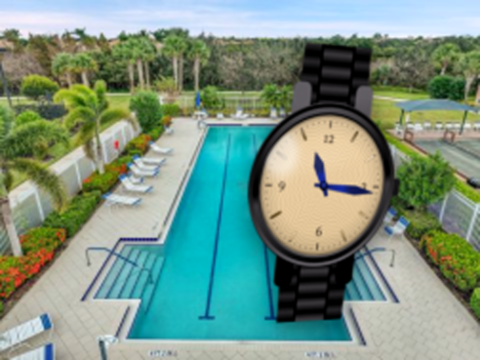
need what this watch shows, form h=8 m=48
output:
h=11 m=16
